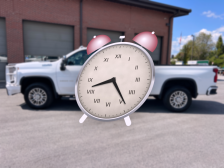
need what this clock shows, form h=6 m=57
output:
h=8 m=24
